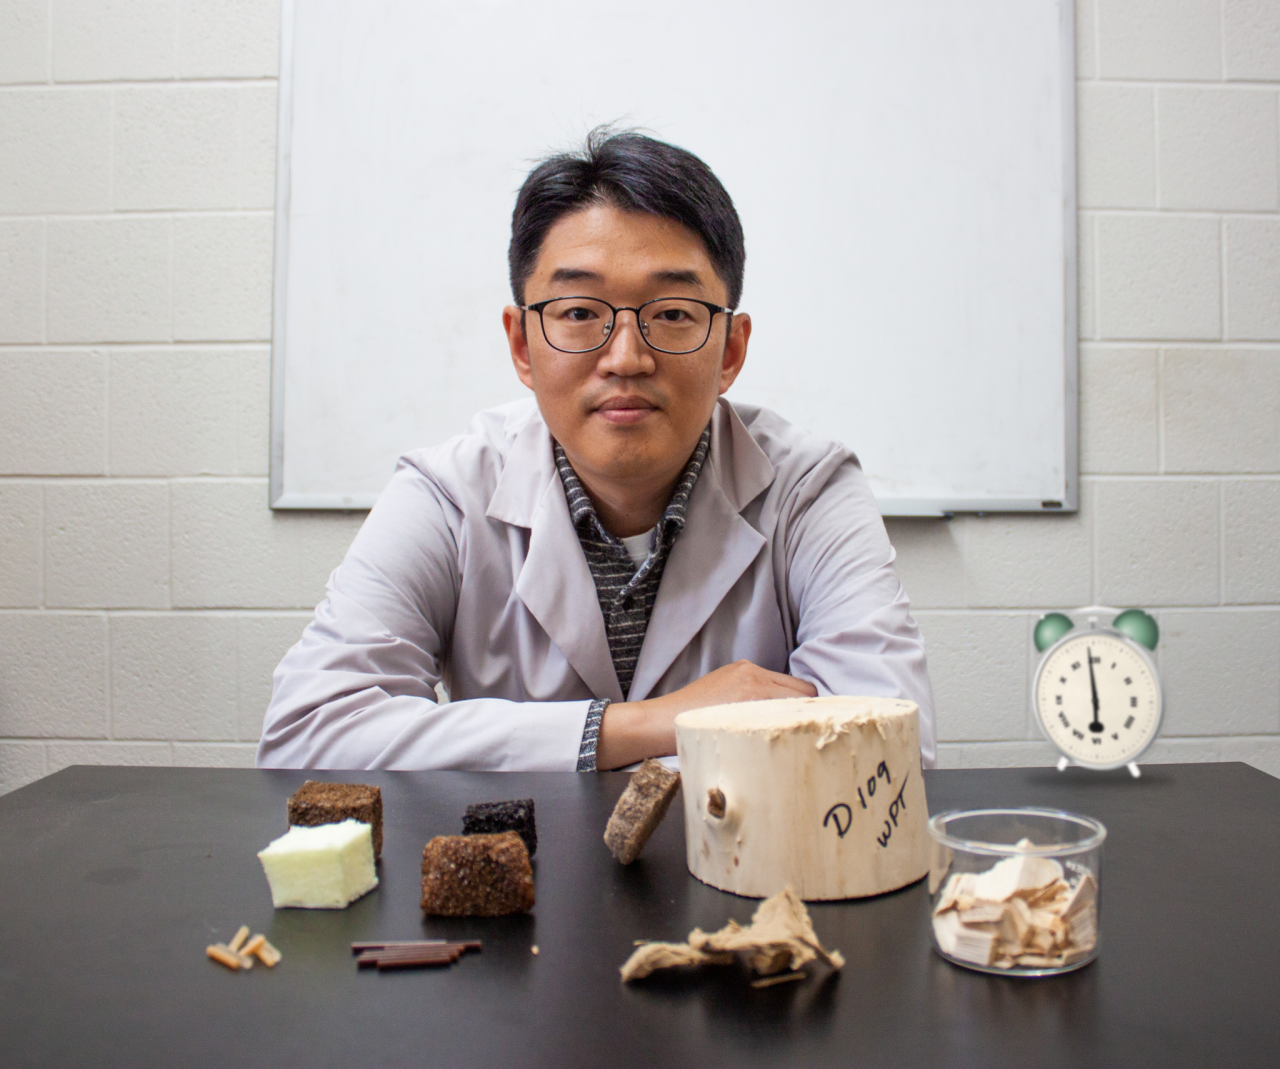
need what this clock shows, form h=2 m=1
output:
h=5 m=59
